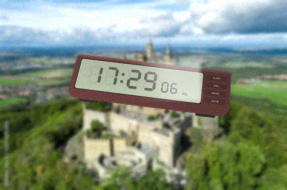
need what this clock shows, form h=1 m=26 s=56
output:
h=17 m=29 s=6
